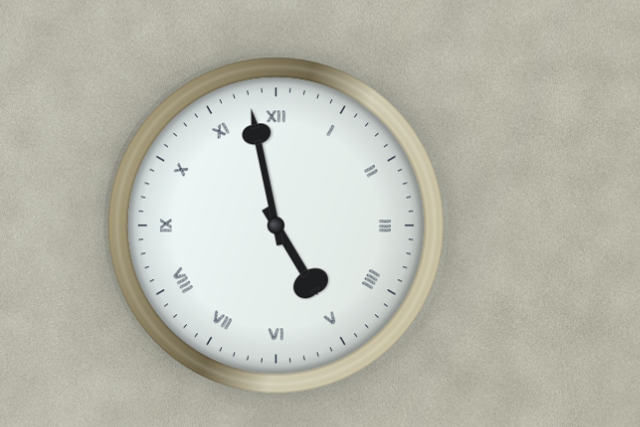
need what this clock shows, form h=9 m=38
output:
h=4 m=58
